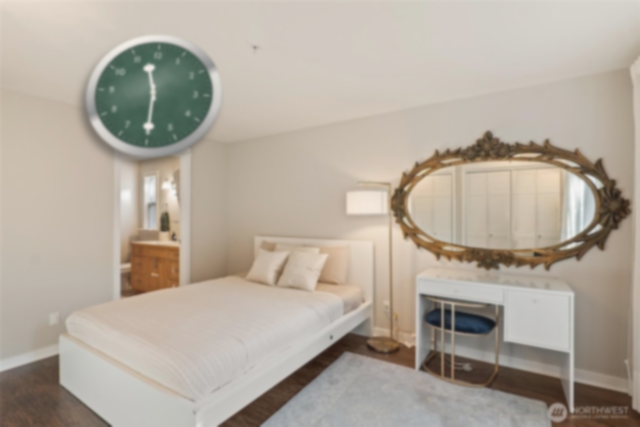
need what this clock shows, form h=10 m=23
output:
h=11 m=30
